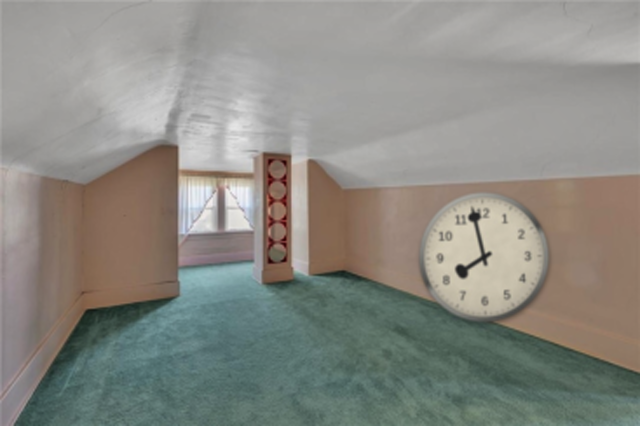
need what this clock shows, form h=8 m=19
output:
h=7 m=58
